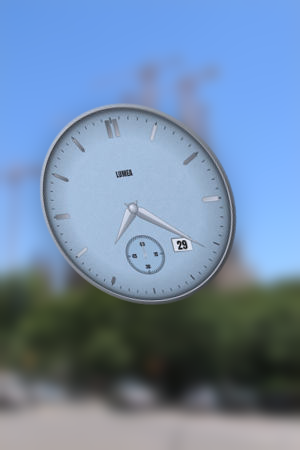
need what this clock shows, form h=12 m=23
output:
h=7 m=21
